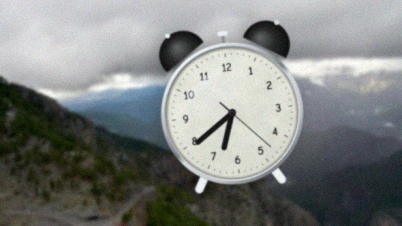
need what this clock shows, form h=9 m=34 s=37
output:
h=6 m=39 s=23
